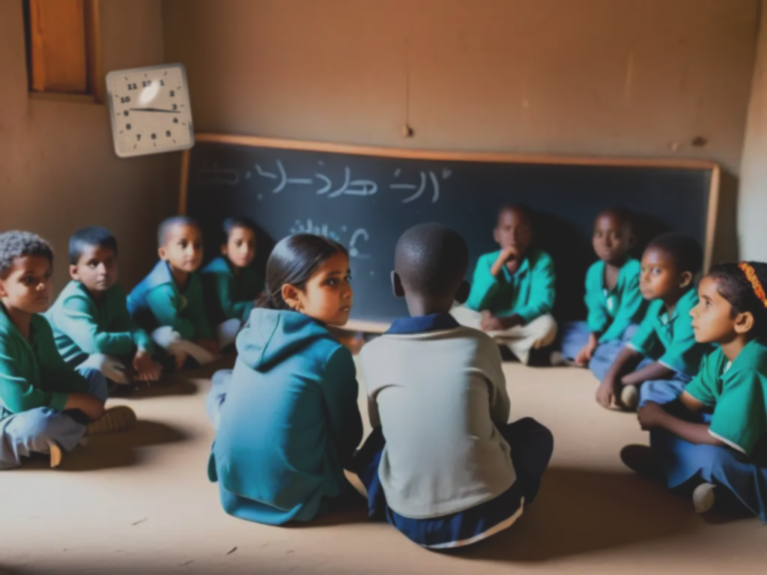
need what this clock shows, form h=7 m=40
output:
h=9 m=17
